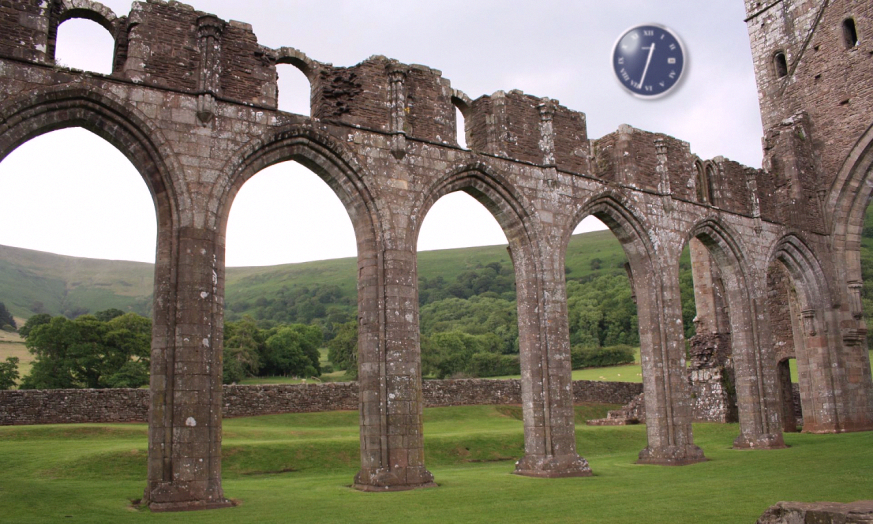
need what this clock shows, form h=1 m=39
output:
h=12 m=33
